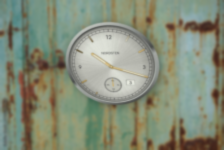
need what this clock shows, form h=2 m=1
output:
h=10 m=18
